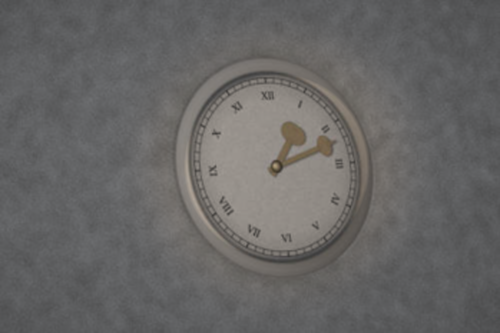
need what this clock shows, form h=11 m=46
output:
h=1 m=12
